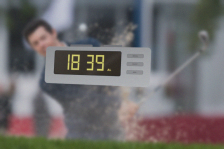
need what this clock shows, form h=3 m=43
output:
h=18 m=39
